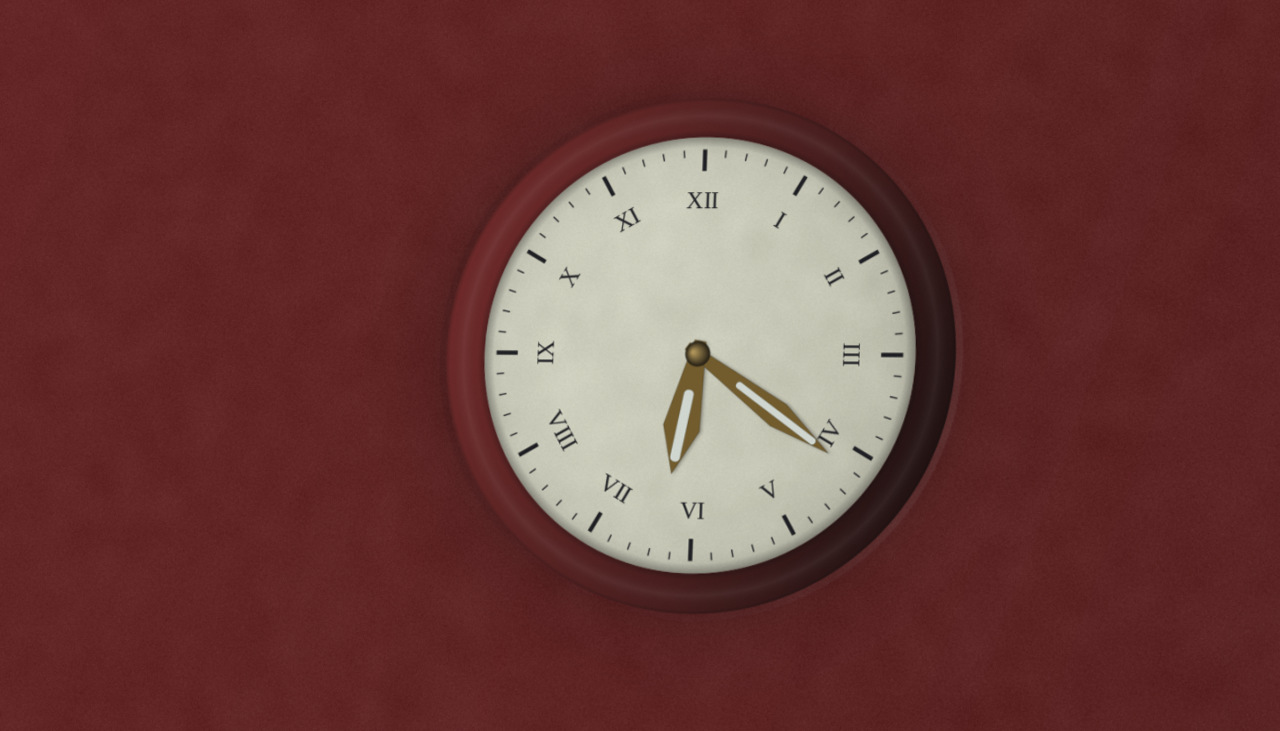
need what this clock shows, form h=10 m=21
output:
h=6 m=21
